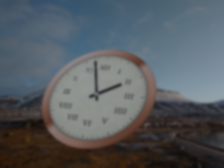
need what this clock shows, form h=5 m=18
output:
h=1 m=57
